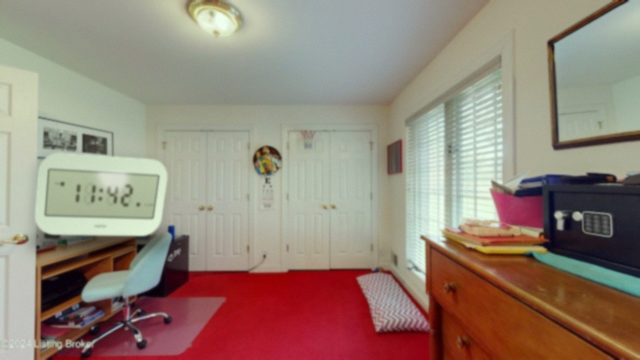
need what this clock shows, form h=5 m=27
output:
h=11 m=42
